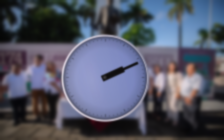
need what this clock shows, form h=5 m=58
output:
h=2 m=11
